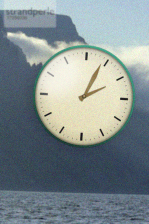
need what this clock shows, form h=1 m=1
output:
h=2 m=4
